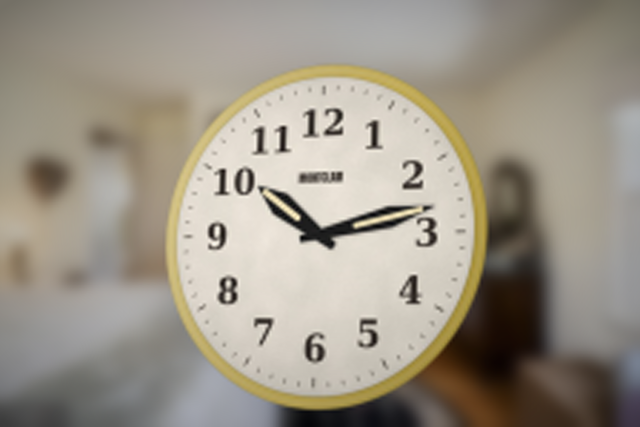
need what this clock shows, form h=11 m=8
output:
h=10 m=13
